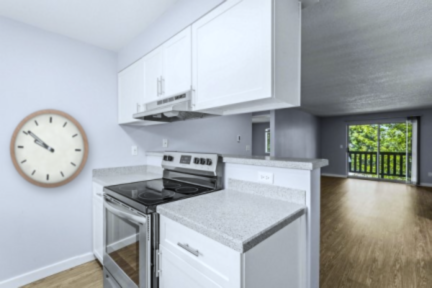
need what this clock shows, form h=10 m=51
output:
h=9 m=51
